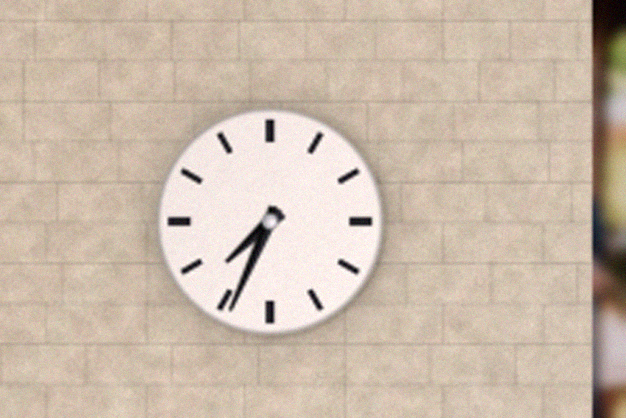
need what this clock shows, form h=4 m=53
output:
h=7 m=34
